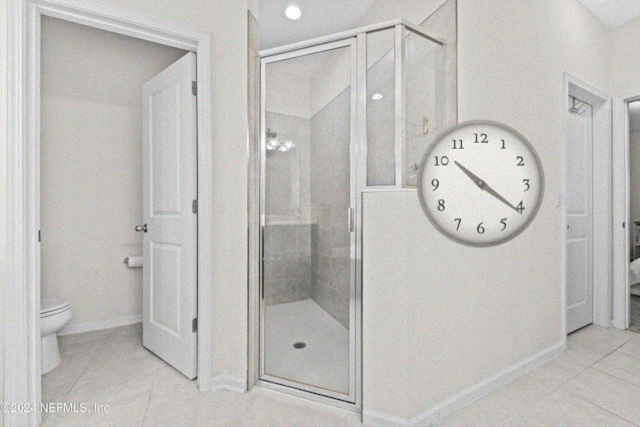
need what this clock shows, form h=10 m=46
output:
h=10 m=21
